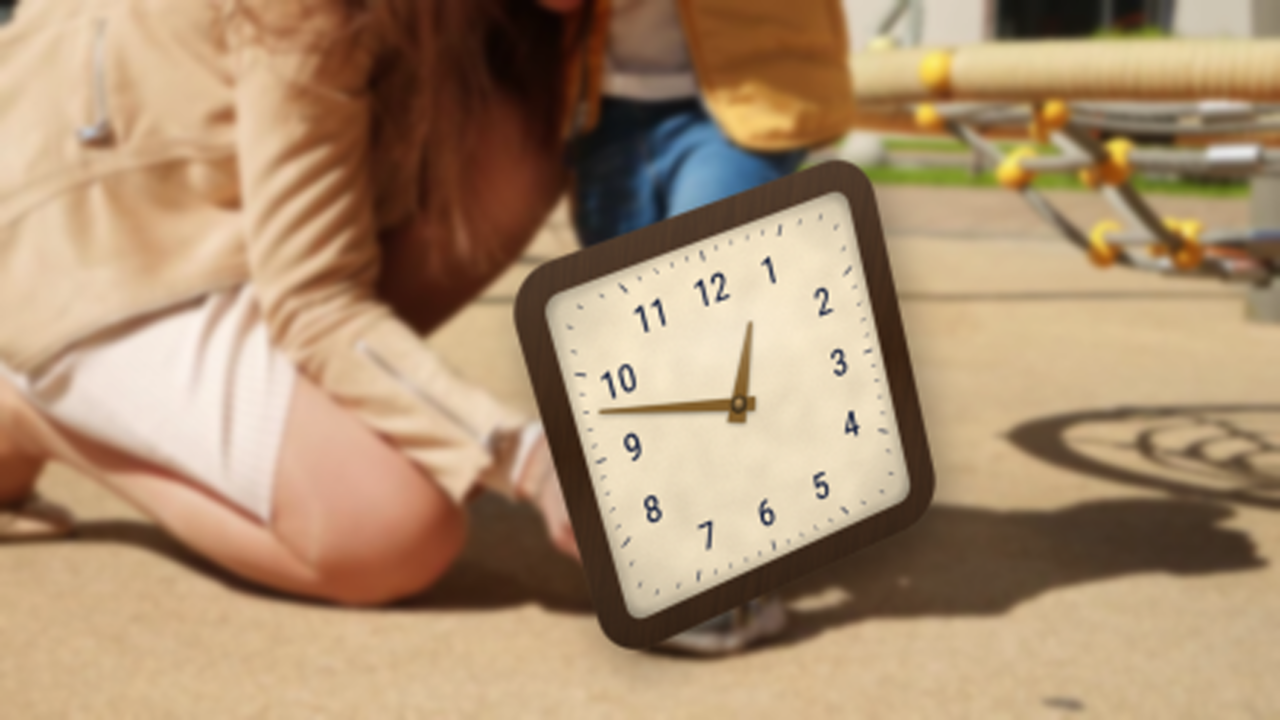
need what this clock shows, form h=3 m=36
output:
h=12 m=48
